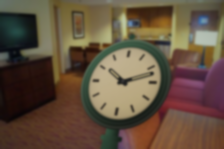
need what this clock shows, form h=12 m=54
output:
h=10 m=12
